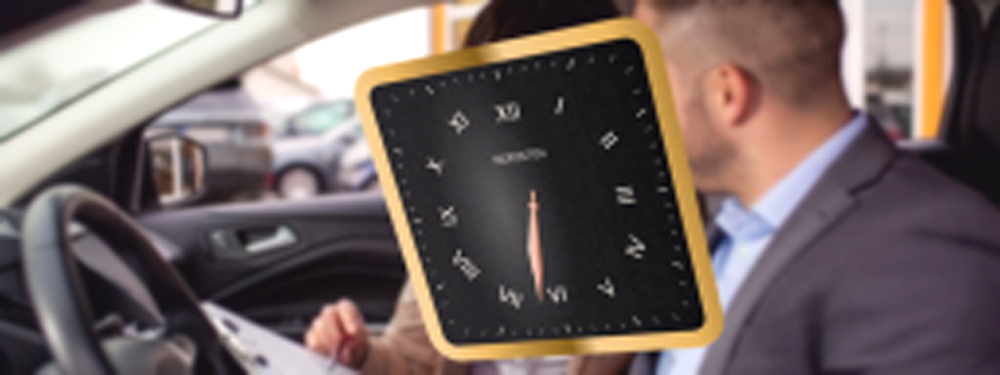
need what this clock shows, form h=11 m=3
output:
h=6 m=32
